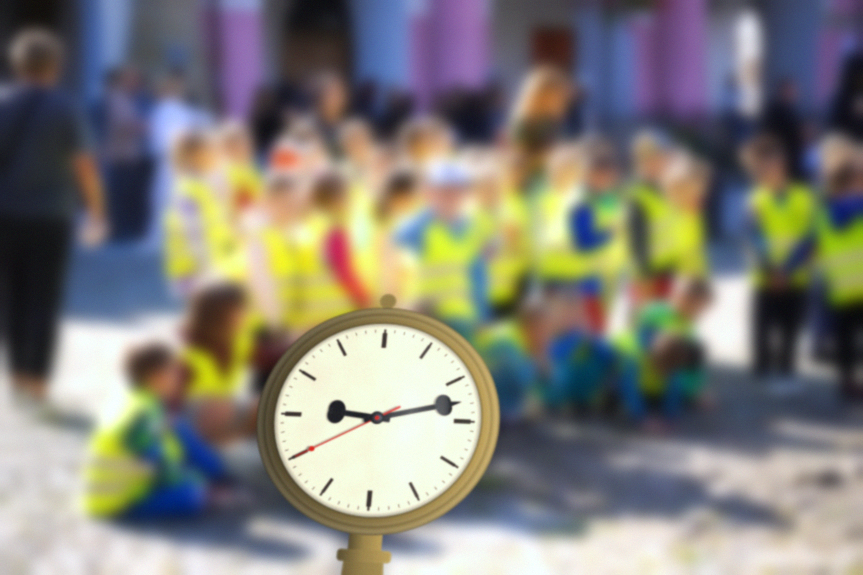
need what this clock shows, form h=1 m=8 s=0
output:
h=9 m=12 s=40
